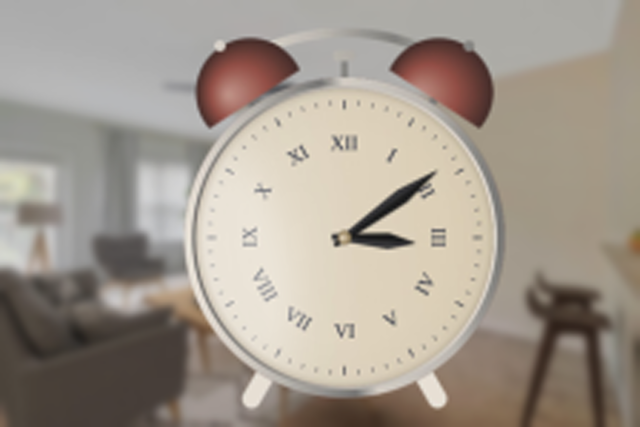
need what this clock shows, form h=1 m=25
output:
h=3 m=9
